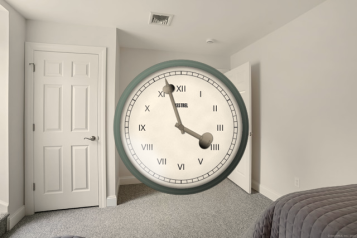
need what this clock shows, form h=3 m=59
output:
h=3 m=57
